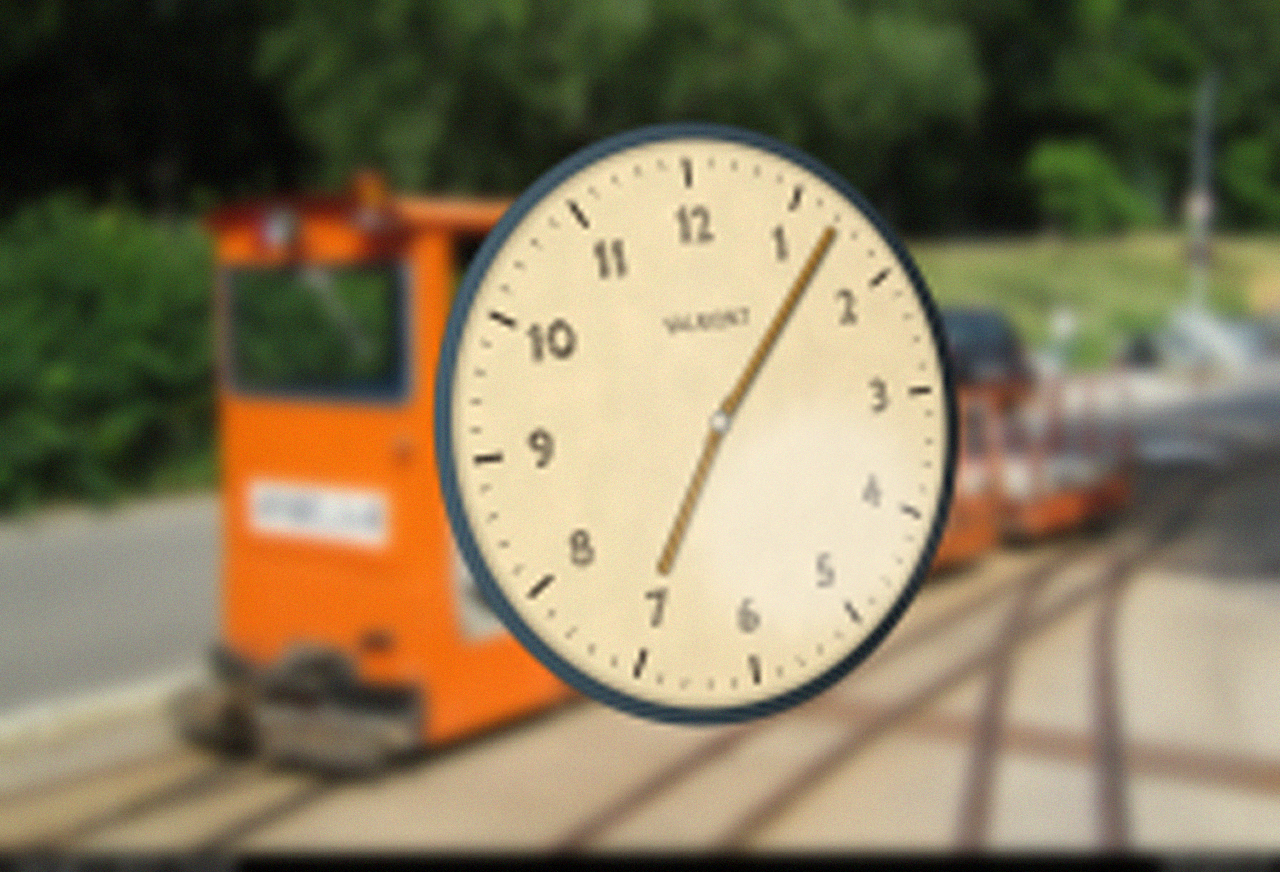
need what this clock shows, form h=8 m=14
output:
h=7 m=7
